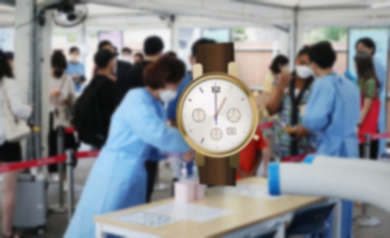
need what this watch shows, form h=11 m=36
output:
h=1 m=0
